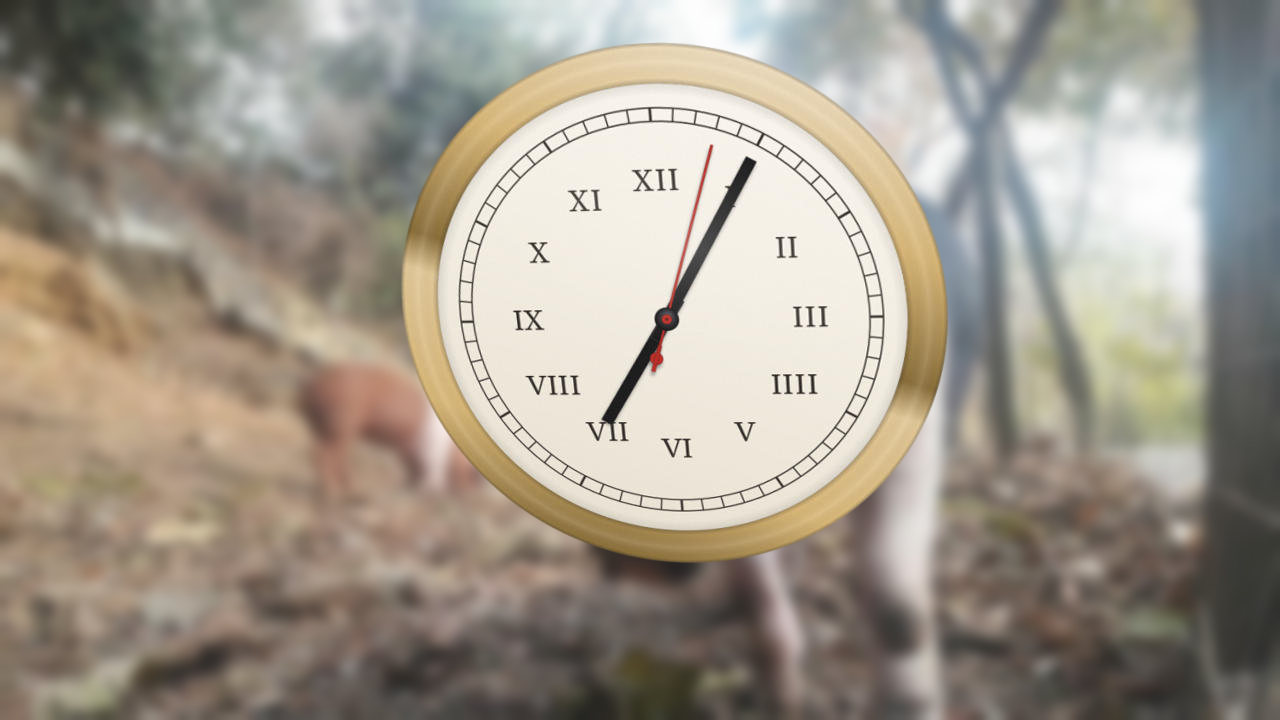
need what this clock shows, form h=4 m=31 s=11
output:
h=7 m=5 s=3
